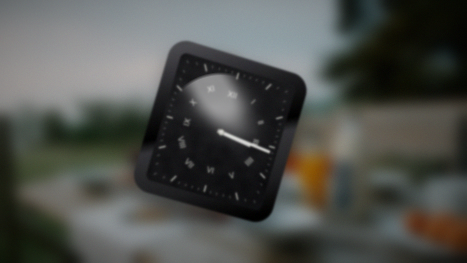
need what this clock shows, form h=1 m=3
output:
h=3 m=16
